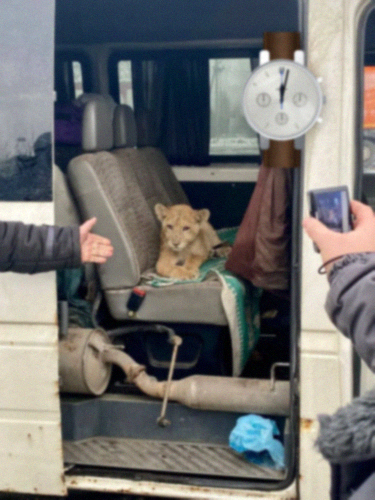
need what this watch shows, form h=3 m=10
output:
h=12 m=2
